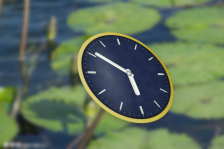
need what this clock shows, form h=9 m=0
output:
h=5 m=51
